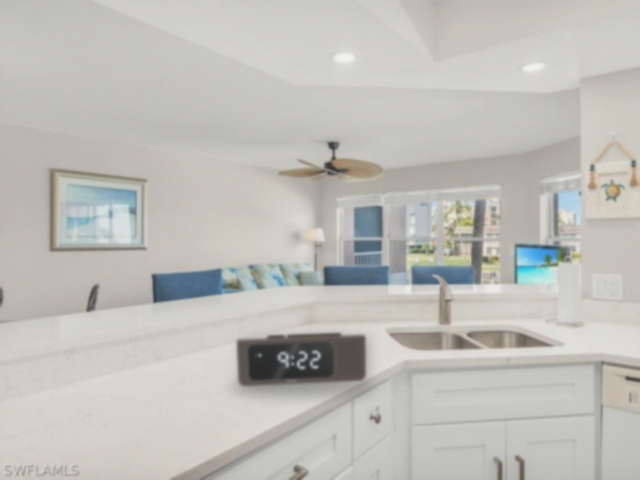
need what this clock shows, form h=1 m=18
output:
h=9 m=22
